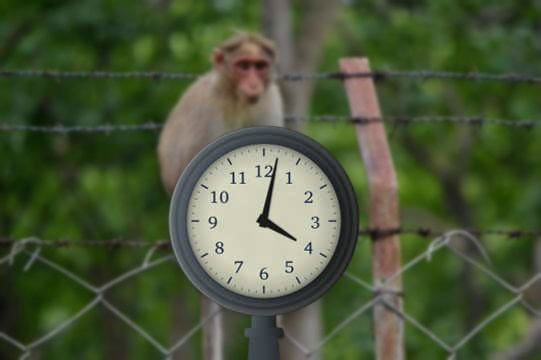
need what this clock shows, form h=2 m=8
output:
h=4 m=2
